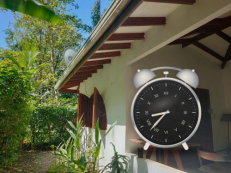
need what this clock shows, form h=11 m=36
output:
h=8 m=37
